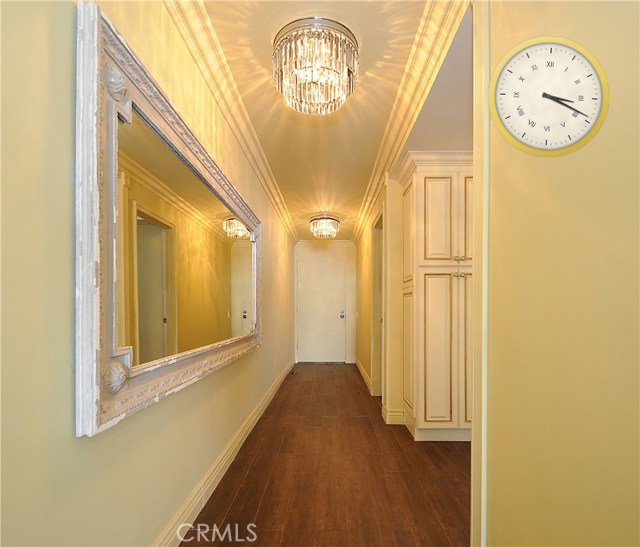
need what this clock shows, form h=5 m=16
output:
h=3 m=19
